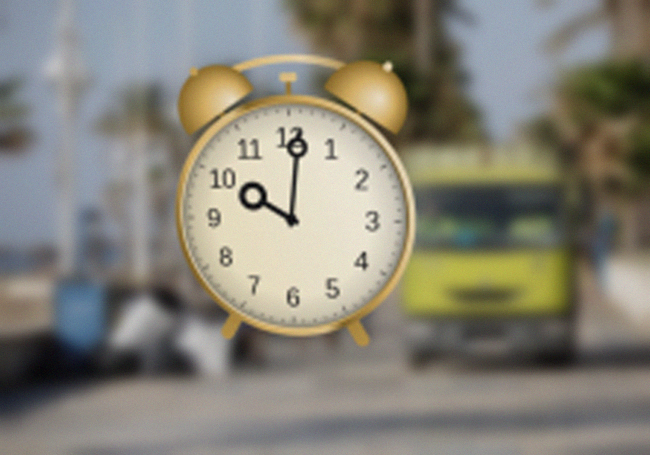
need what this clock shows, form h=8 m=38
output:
h=10 m=1
